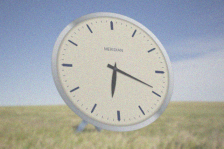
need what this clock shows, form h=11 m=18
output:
h=6 m=19
